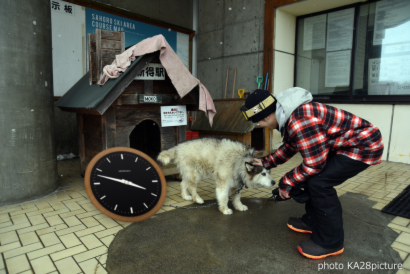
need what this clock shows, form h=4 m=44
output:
h=3 m=48
